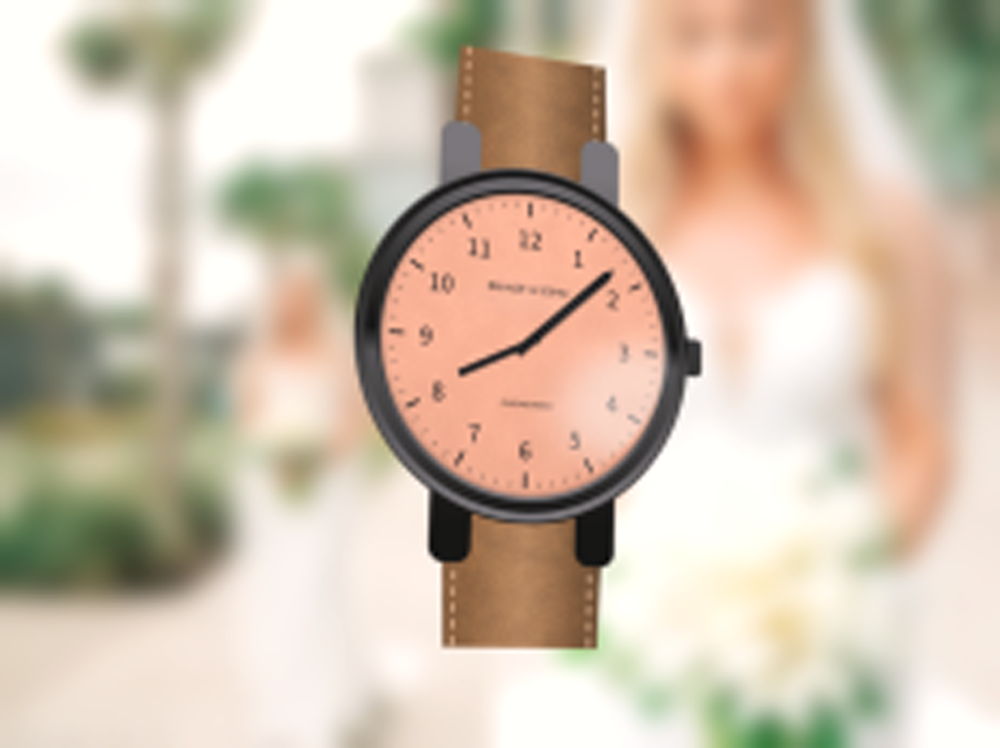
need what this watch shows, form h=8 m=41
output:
h=8 m=8
